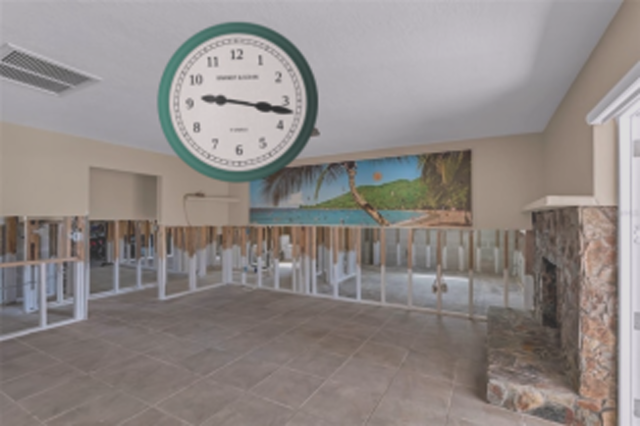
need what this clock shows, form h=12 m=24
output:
h=9 m=17
